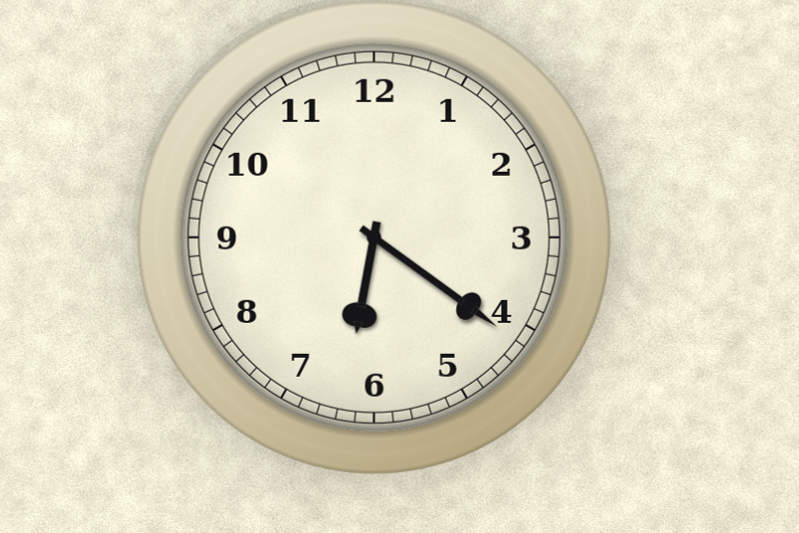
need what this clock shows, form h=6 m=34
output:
h=6 m=21
